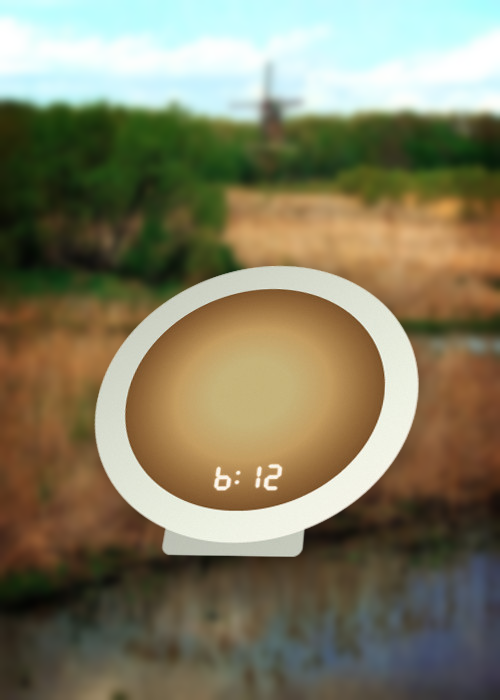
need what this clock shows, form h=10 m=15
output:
h=6 m=12
